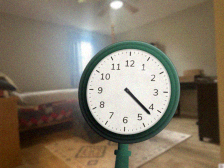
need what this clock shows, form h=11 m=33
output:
h=4 m=22
